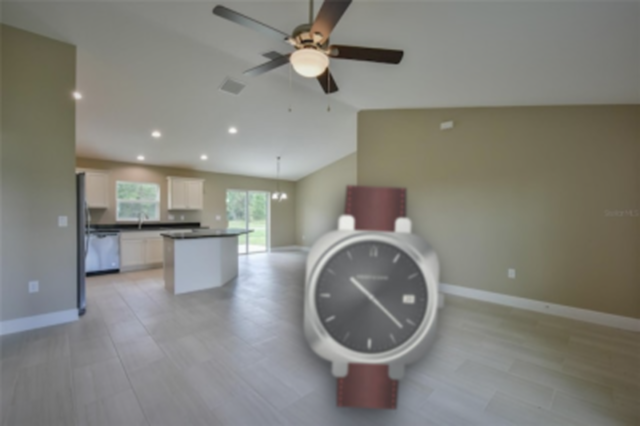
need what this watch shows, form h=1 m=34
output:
h=10 m=22
